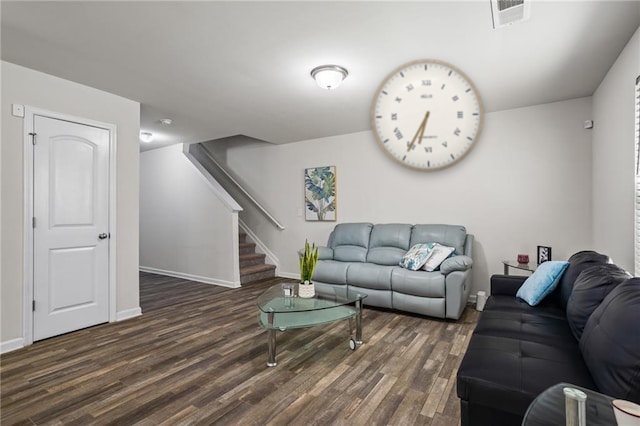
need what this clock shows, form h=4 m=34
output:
h=6 m=35
